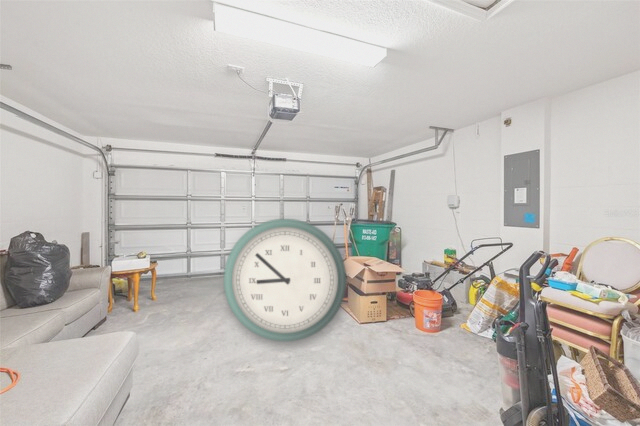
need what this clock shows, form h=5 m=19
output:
h=8 m=52
